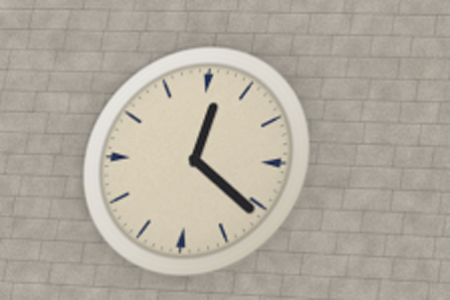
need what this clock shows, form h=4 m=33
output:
h=12 m=21
